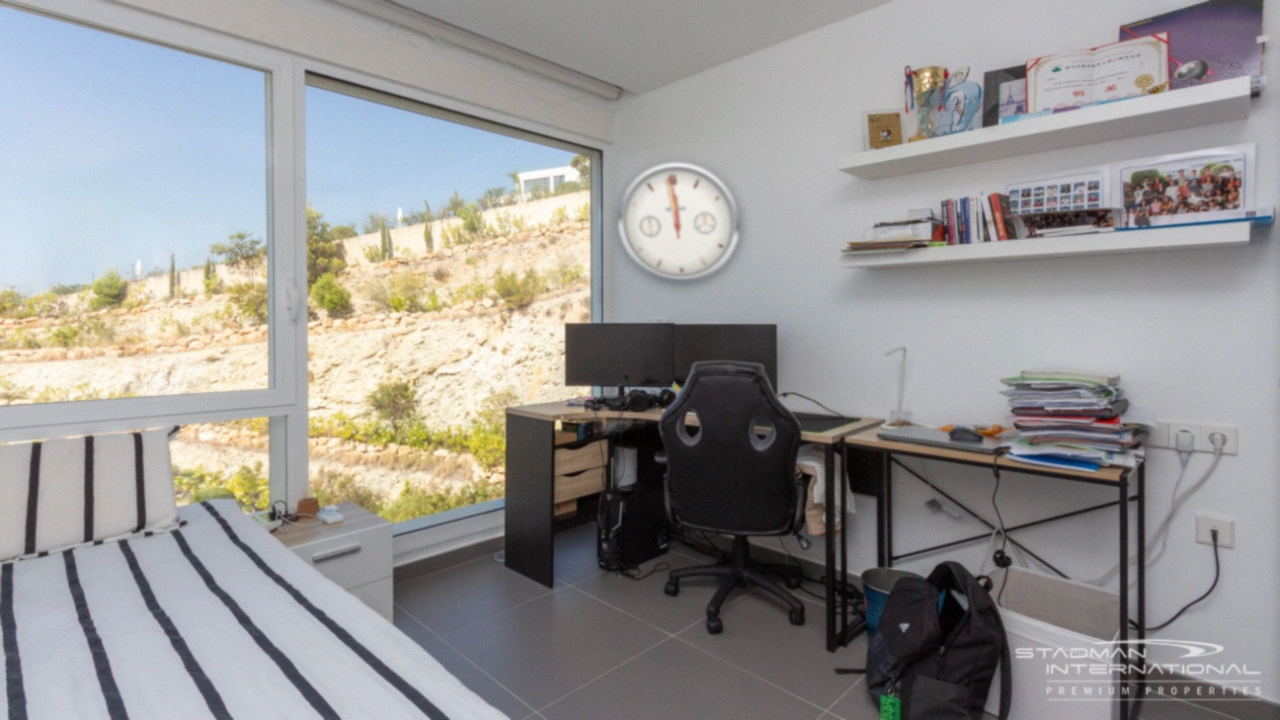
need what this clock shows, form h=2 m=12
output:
h=11 m=59
